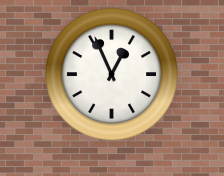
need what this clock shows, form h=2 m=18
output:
h=12 m=56
